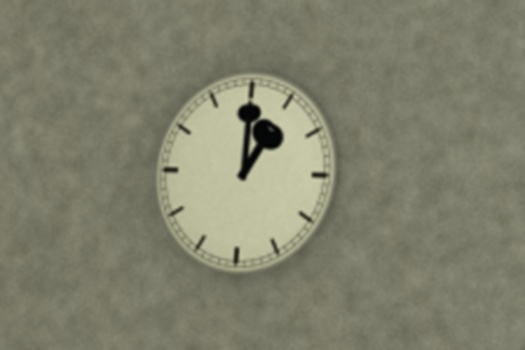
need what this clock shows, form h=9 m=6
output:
h=1 m=0
